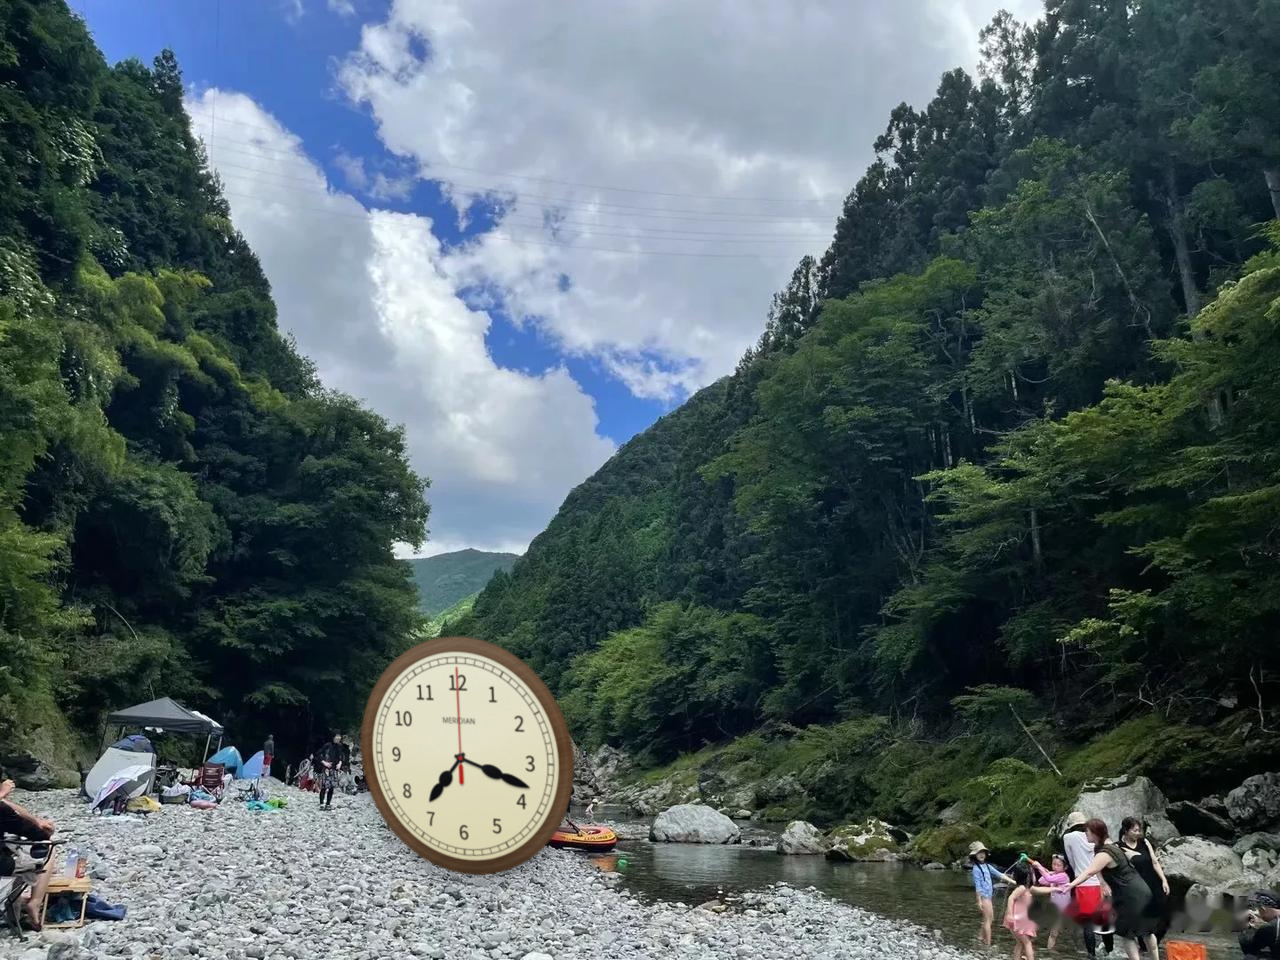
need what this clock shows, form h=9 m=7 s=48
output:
h=7 m=18 s=0
